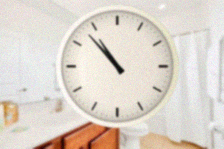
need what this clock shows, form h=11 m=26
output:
h=10 m=53
